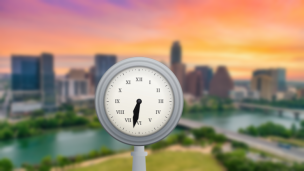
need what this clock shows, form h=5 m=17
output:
h=6 m=32
